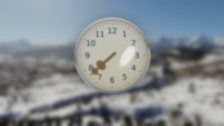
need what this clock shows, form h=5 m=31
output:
h=7 m=38
